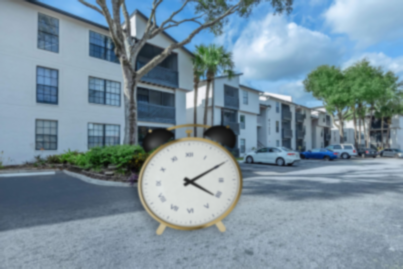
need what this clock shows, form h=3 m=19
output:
h=4 m=10
